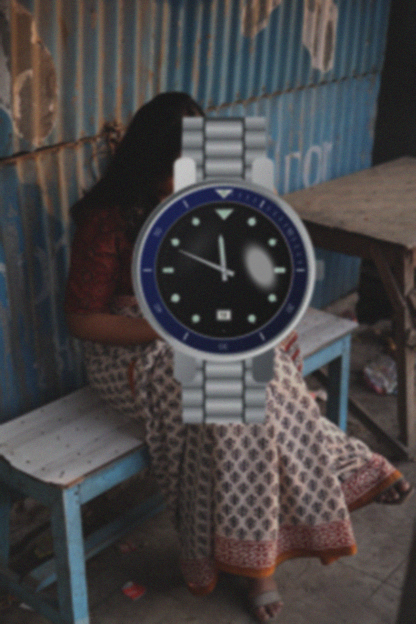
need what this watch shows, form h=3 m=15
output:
h=11 m=49
